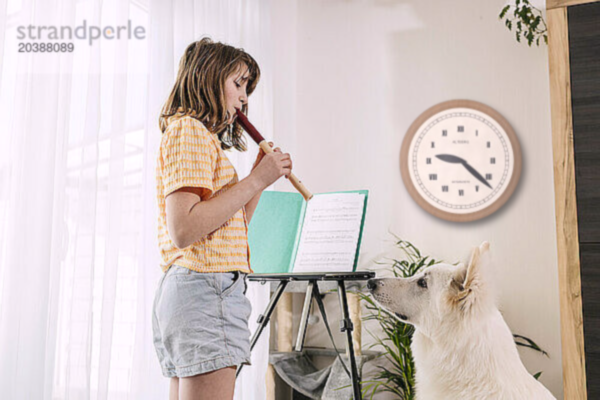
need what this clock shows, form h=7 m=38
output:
h=9 m=22
